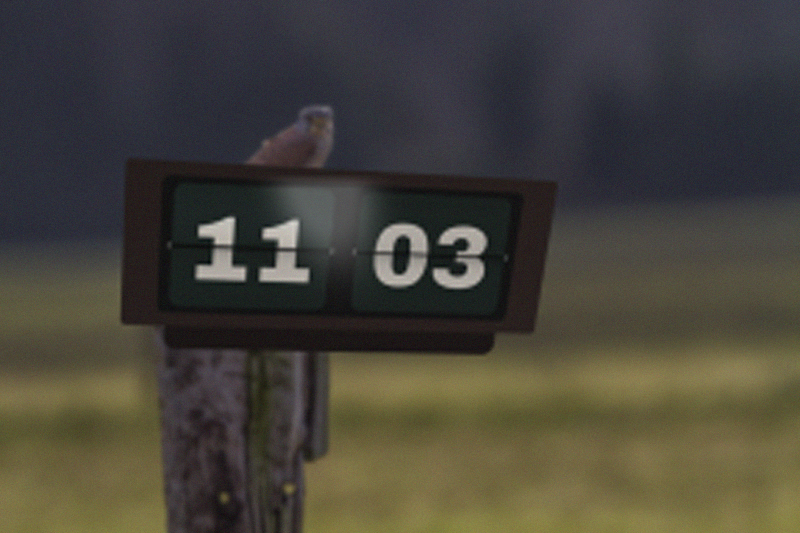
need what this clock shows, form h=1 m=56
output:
h=11 m=3
